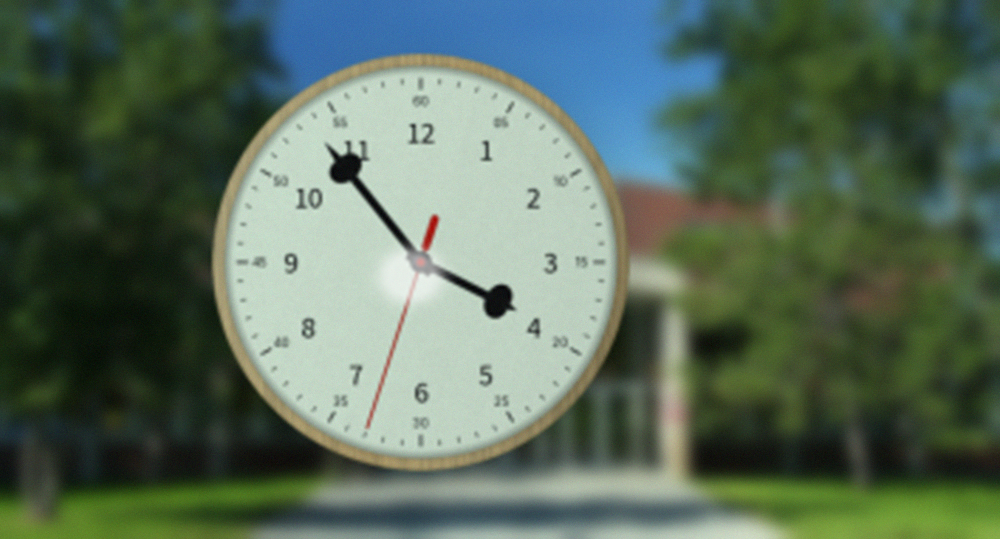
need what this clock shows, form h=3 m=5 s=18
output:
h=3 m=53 s=33
